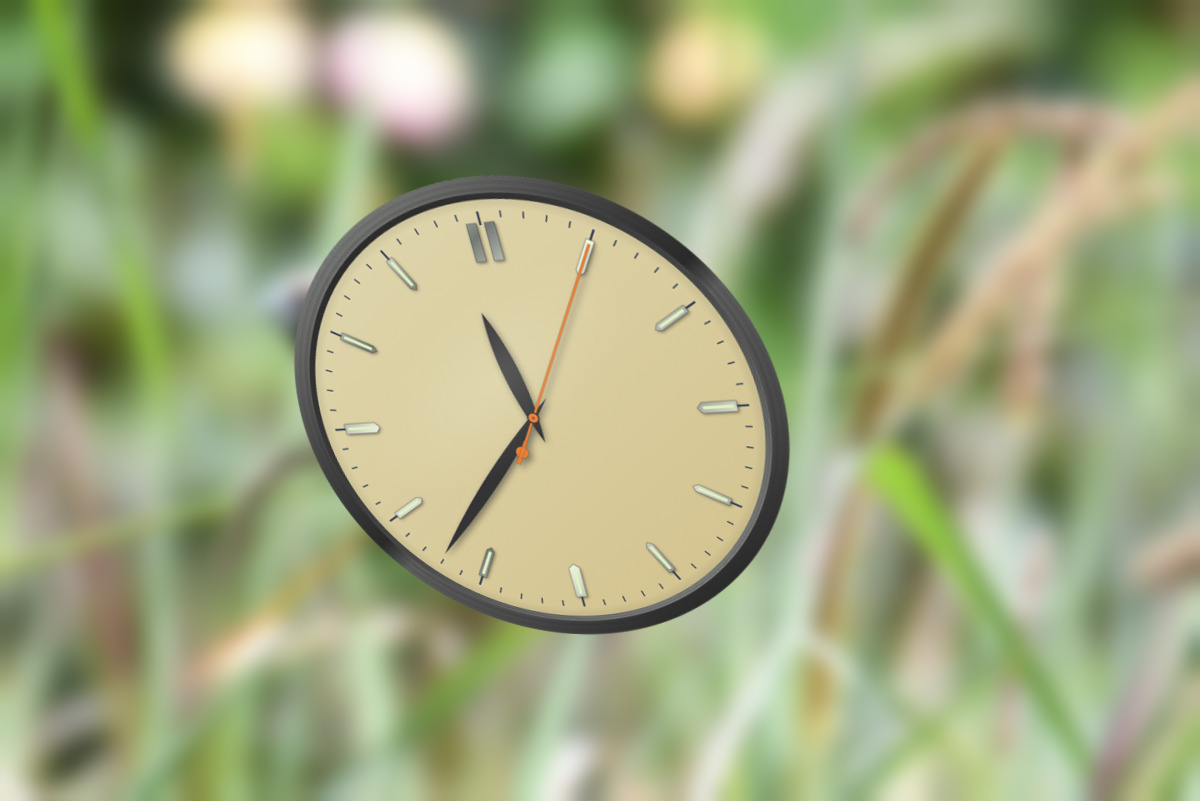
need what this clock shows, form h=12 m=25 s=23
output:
h=11 m=37 s=5
